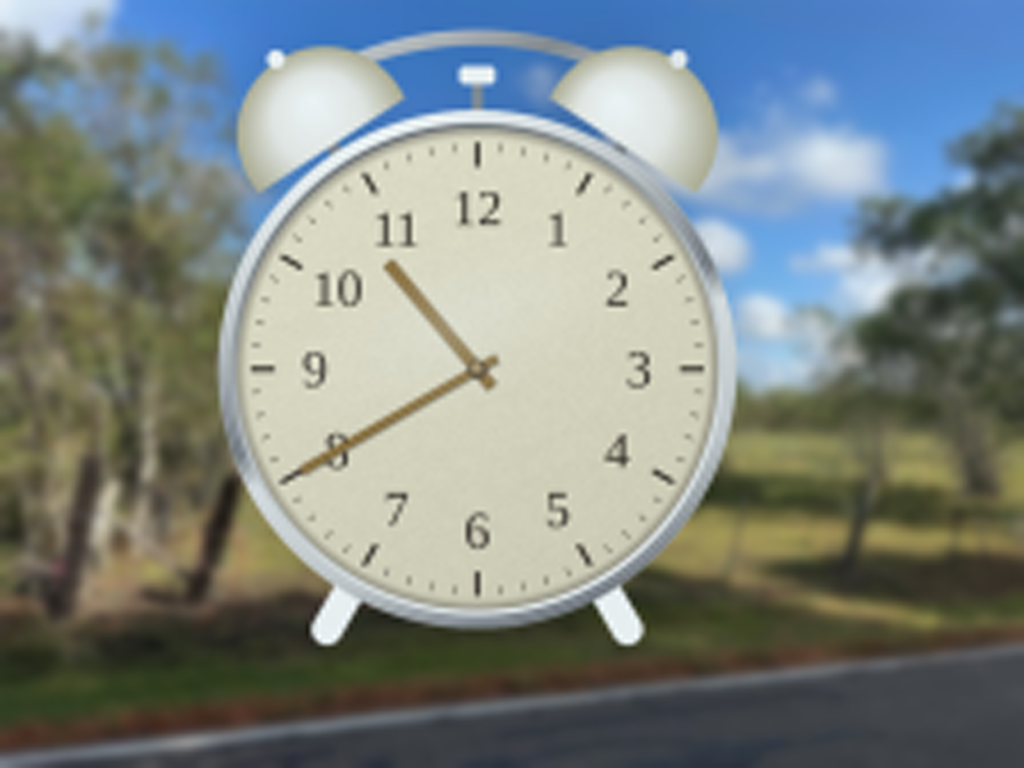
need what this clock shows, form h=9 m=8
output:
h=10 m=40
